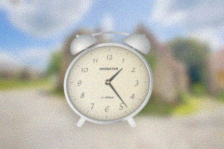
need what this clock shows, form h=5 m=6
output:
h=1 m=24
